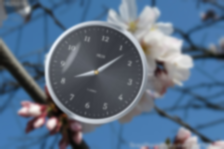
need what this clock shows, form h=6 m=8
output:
h=8 m=7
